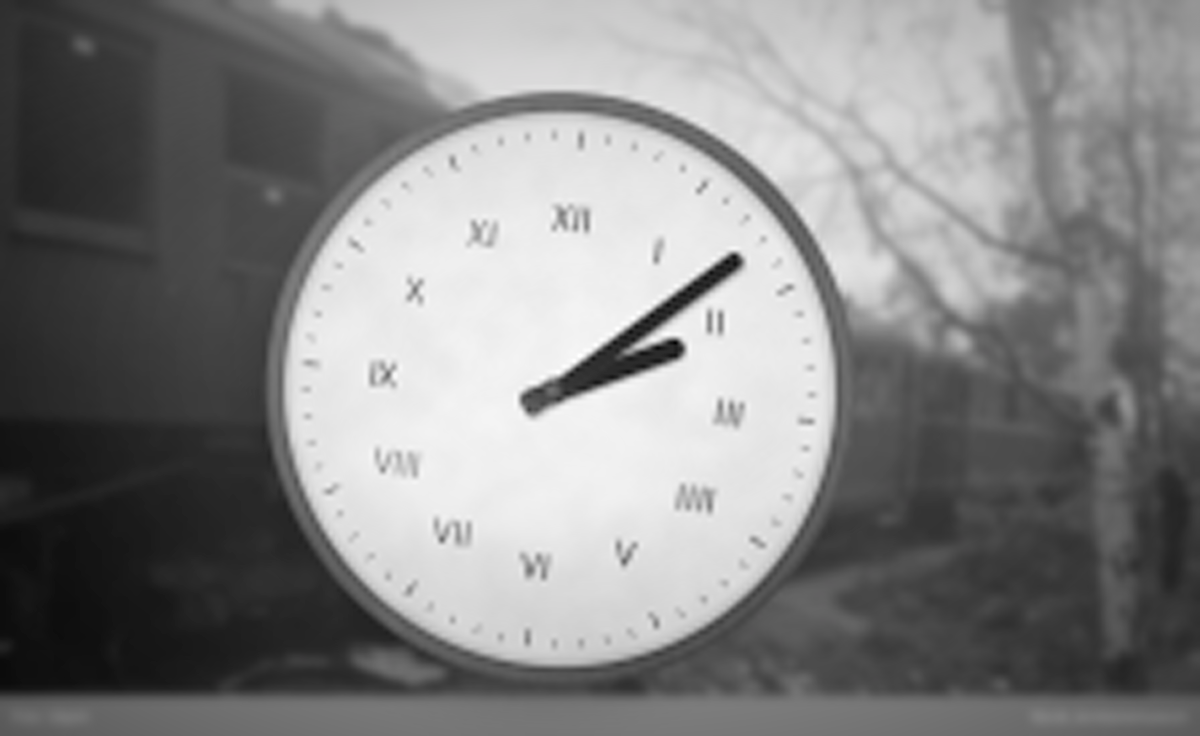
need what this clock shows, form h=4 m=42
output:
h=2 m=8
